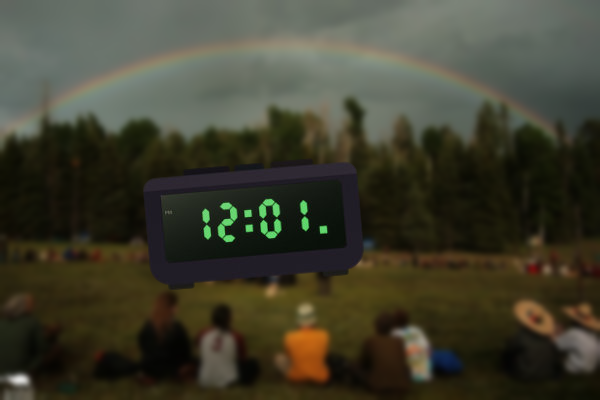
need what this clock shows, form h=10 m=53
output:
h=12 m=1
